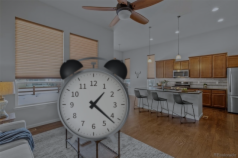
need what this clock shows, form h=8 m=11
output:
h=1 m=22
